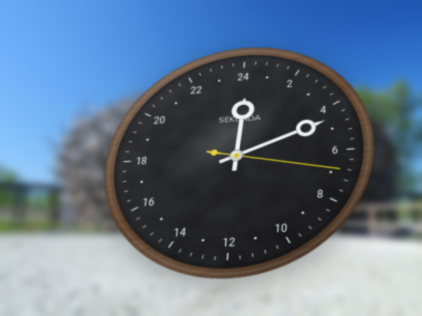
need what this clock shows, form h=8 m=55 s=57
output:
h=0 m=11 s=17
